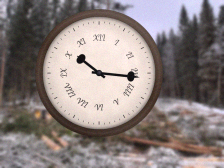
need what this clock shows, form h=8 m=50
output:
h=10 m=16
